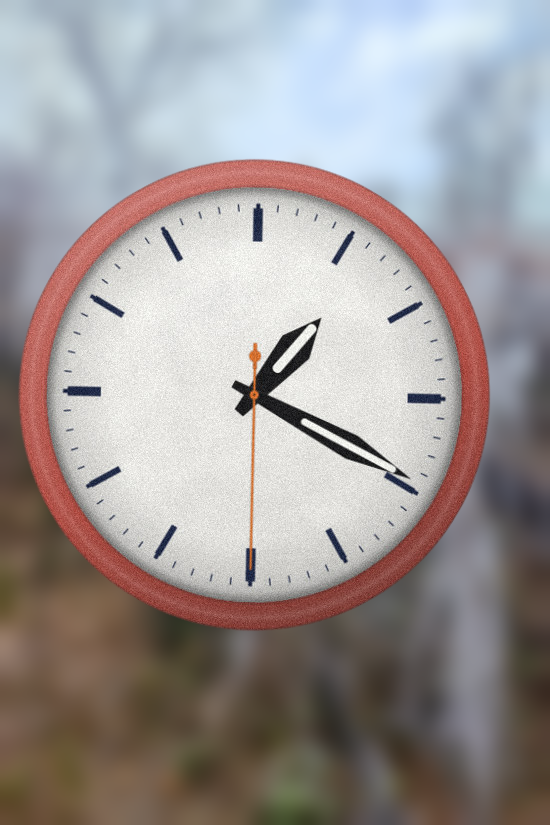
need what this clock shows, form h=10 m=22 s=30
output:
h=1 m=19 s=30
